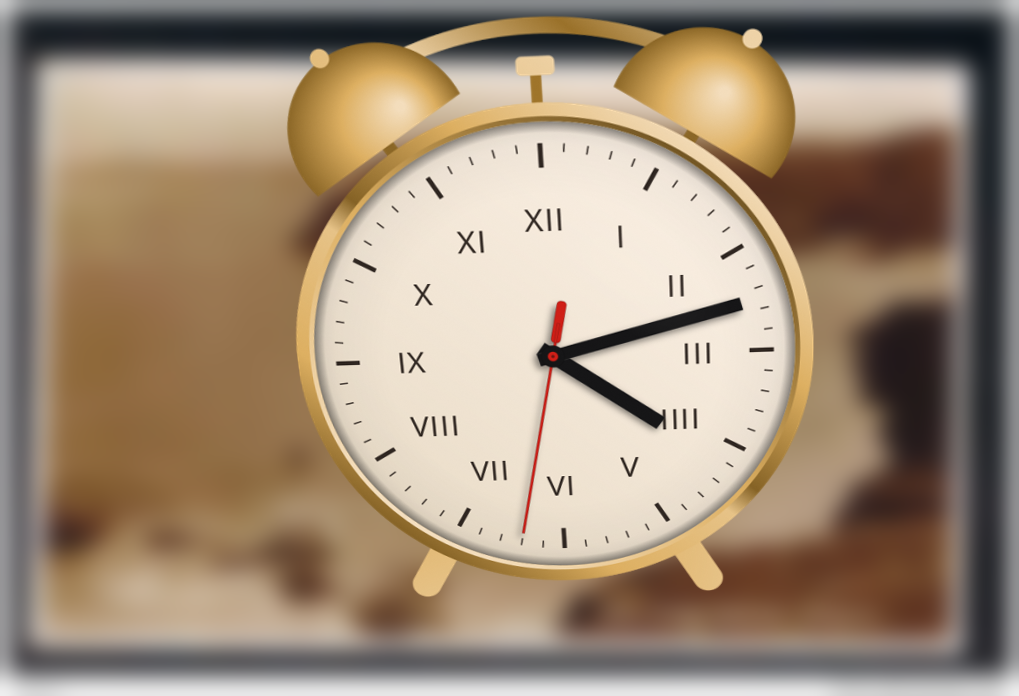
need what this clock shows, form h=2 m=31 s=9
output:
h=4 m=12 s=32
